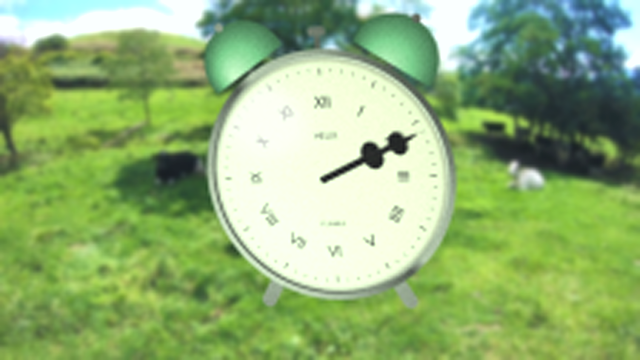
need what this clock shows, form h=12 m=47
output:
h=2 m=11
